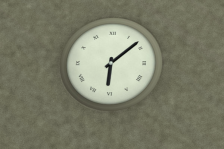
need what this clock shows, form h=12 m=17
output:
h=6 m=8
